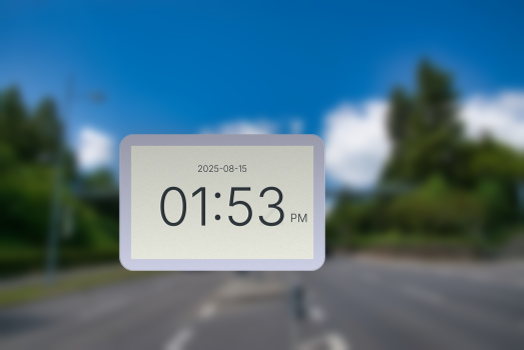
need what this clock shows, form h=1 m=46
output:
h=1 m=53
